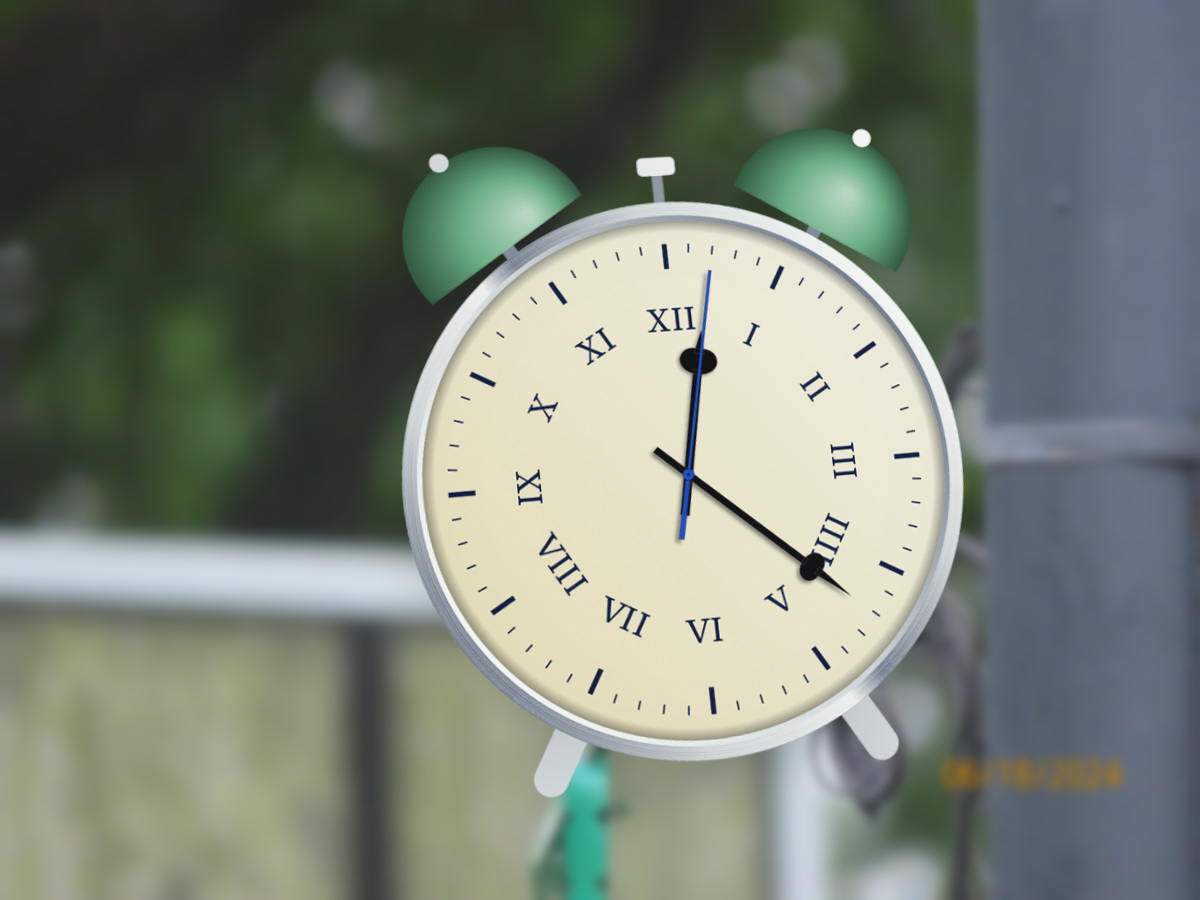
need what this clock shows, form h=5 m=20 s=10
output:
h=12 m=22 s=2
